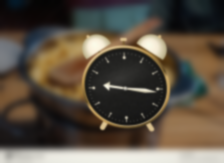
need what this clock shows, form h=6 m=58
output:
h=9 m=16
